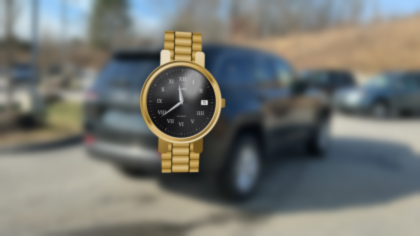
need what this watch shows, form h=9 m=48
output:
h=11 m=39
